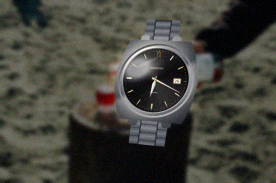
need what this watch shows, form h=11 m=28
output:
h=6 m=19
